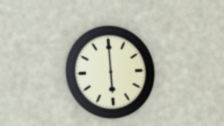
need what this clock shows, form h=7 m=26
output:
h=6 m=0
